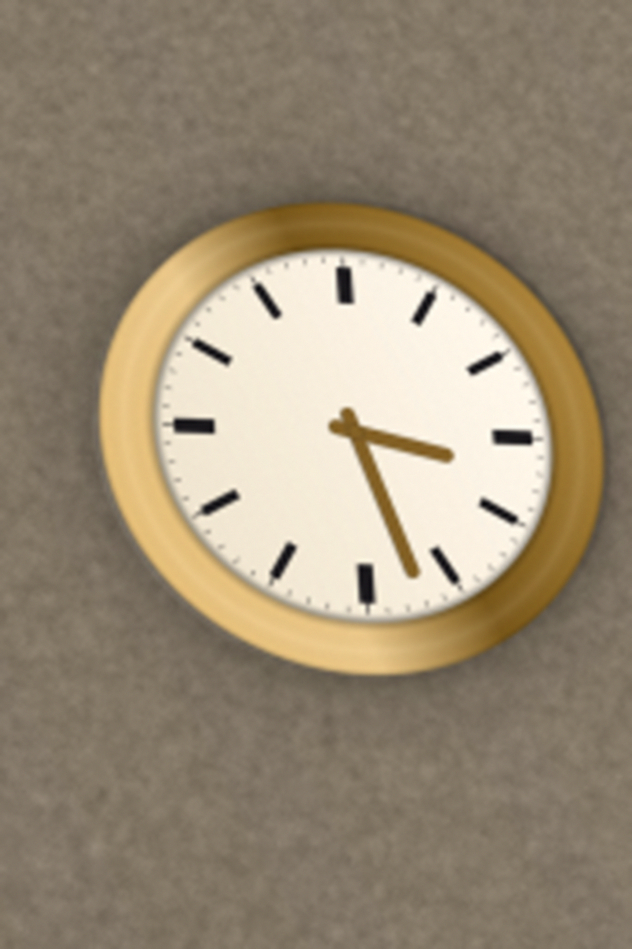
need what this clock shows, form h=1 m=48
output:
h=3 m=27
